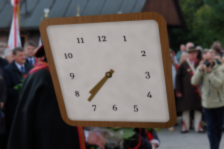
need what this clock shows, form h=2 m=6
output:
h=7 m=37
